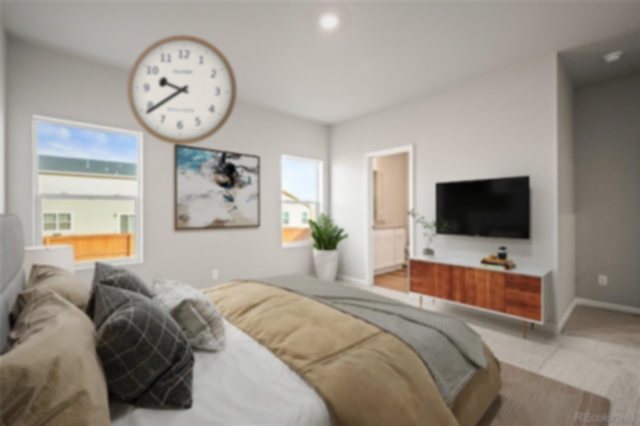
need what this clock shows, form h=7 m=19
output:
h=9 m=39
